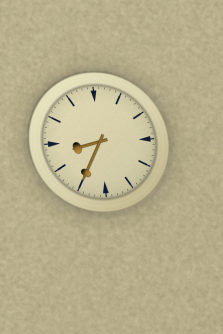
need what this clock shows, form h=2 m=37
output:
h=8 m=35
